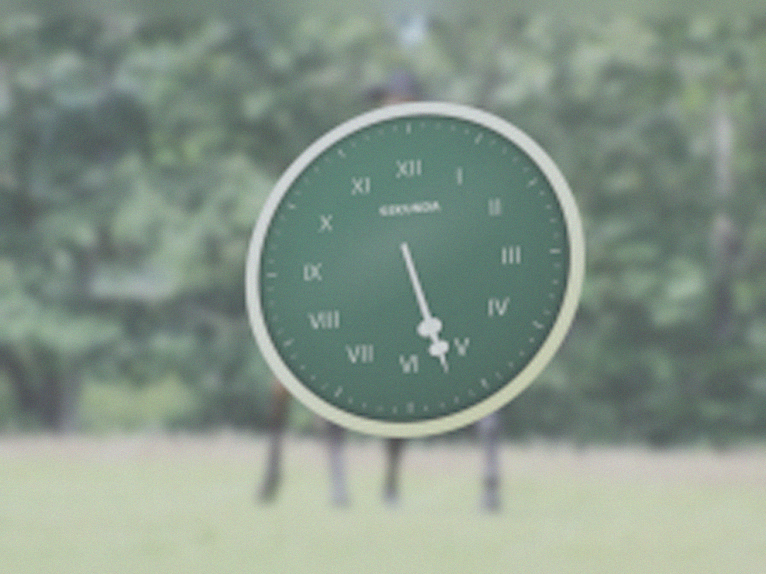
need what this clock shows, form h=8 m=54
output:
h=5 m=27
